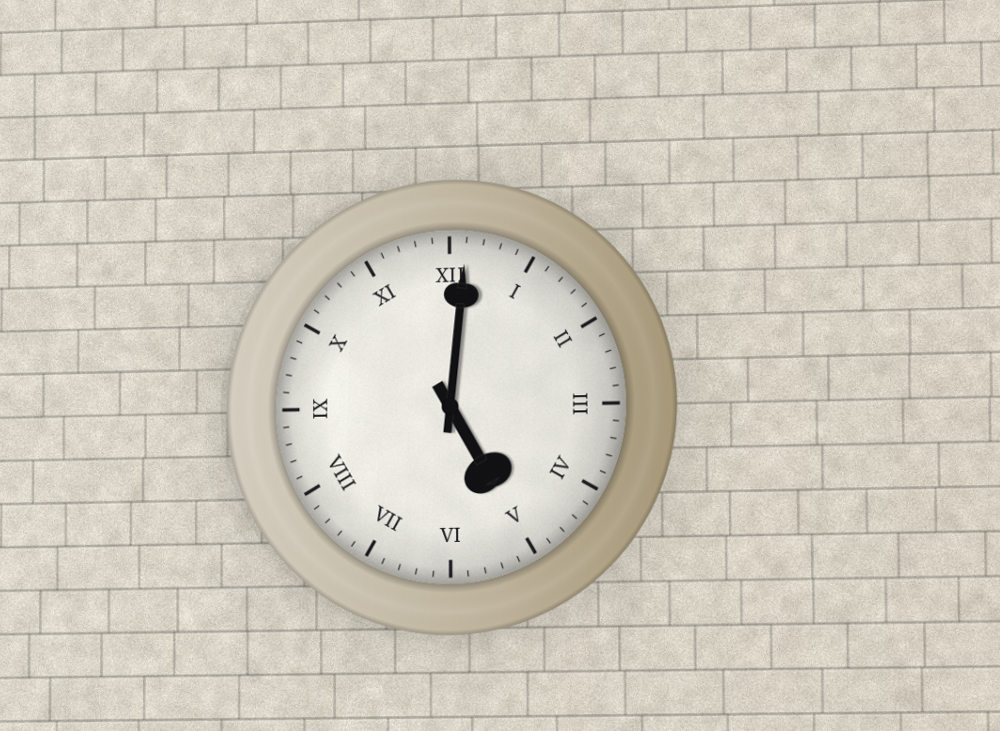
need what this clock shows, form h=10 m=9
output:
h=5 m=1
